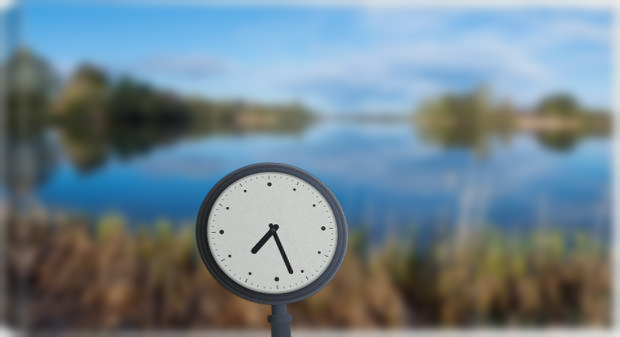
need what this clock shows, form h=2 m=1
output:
h=7 m=27
